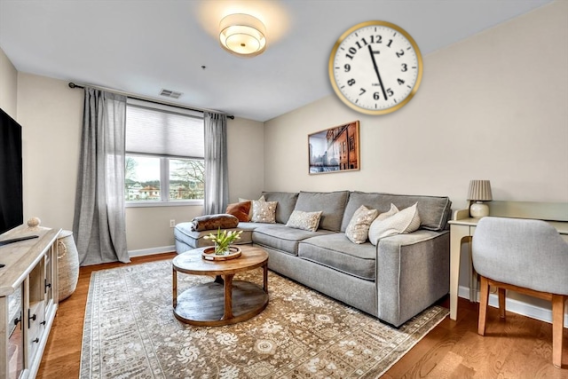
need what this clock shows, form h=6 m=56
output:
h=11 m=27
